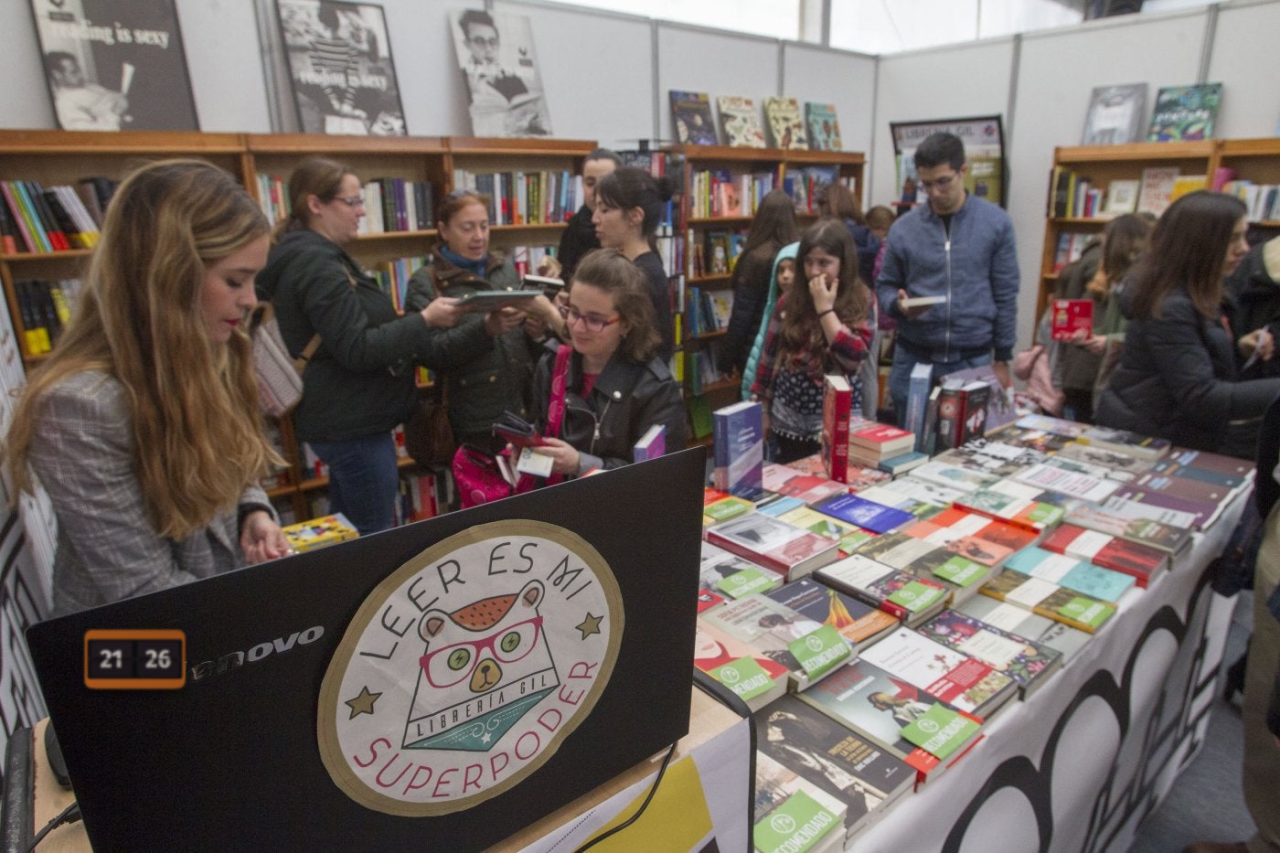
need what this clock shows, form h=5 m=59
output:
h=21 m=26
